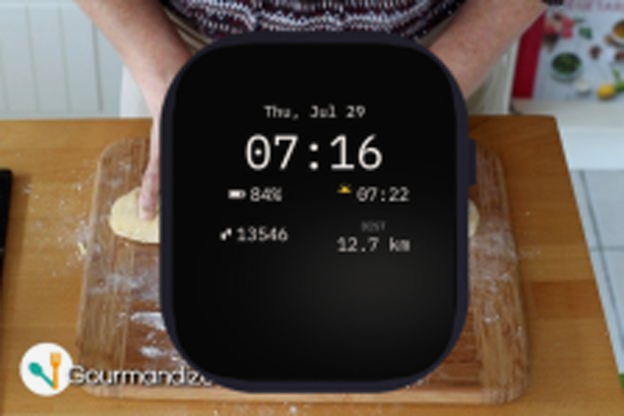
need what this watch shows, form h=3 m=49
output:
h=7 m=16
